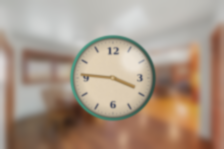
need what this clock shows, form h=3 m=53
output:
h=3 m=46
